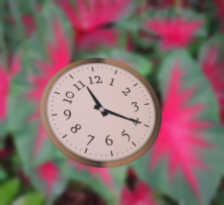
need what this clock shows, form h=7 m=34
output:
h=11 m=20
